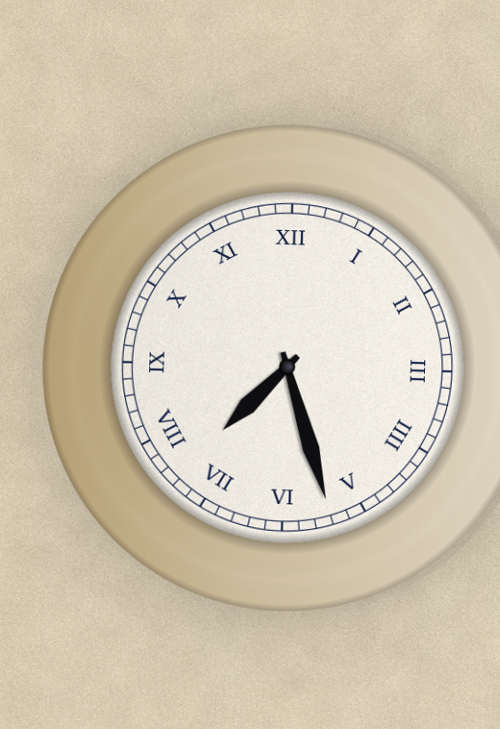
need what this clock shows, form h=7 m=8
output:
h=7 m=27
